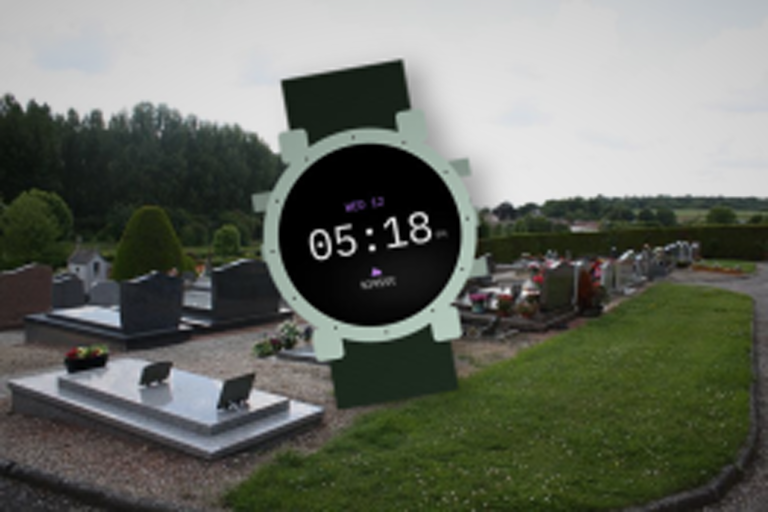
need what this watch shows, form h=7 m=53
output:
h=5 m=18
